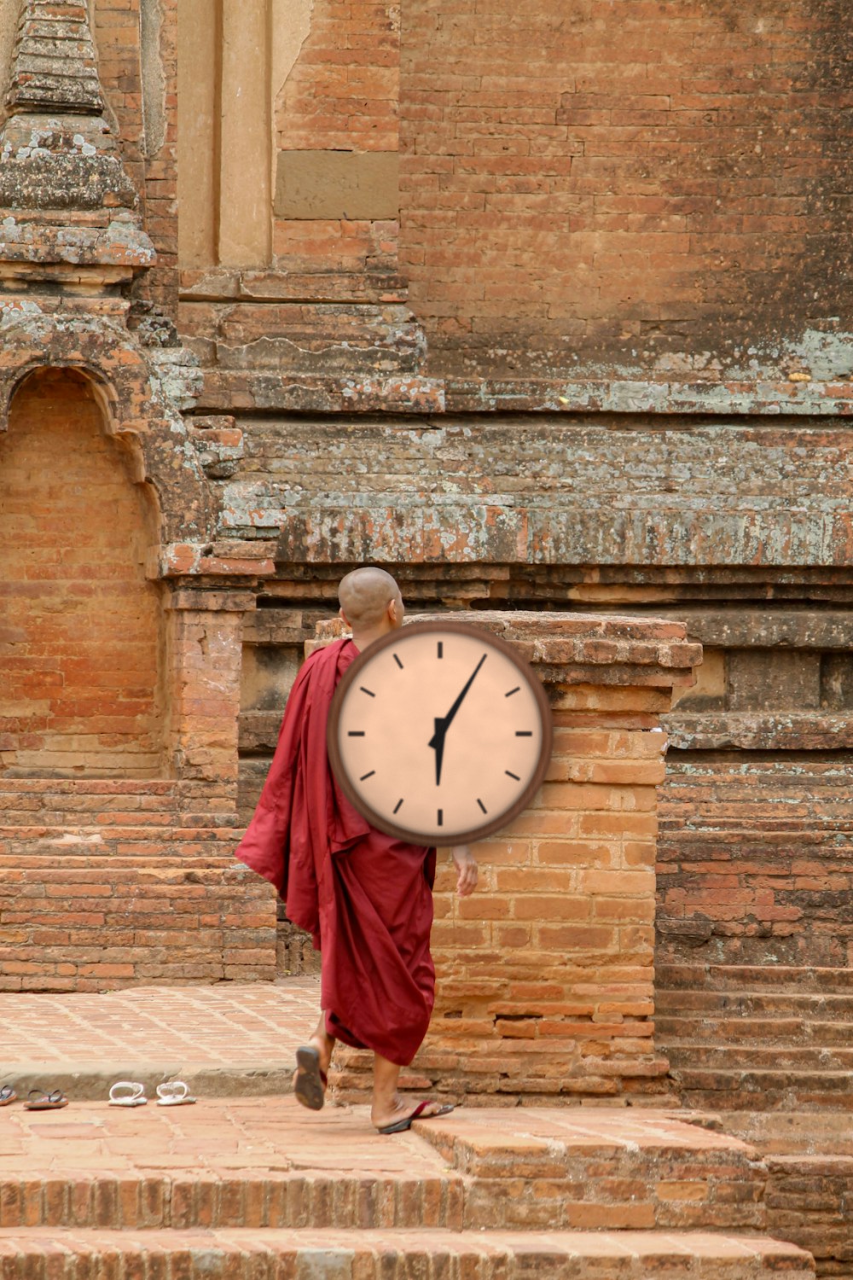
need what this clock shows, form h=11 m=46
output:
h=6 m=5
